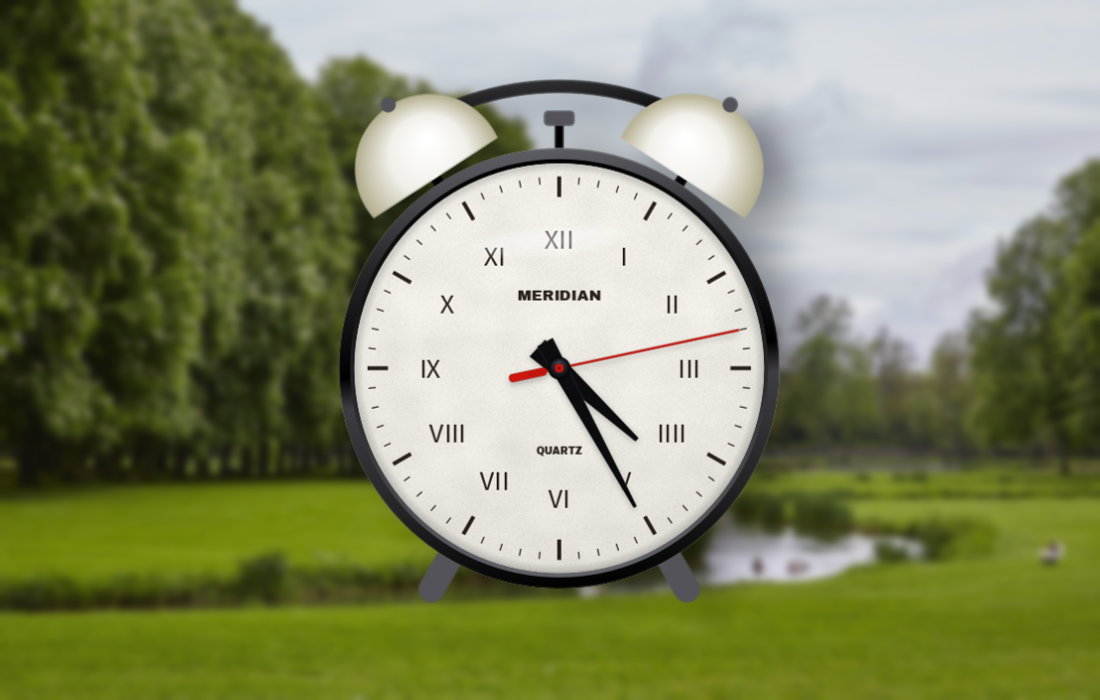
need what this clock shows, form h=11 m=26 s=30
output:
h=4 m=25 s=13
